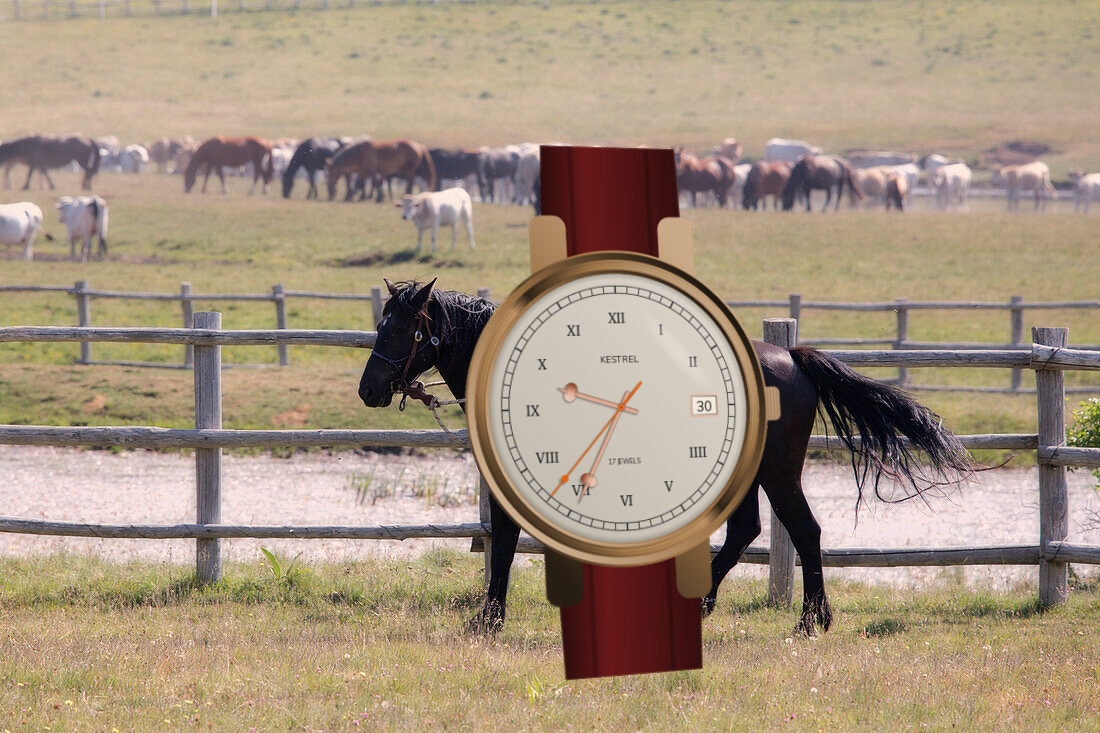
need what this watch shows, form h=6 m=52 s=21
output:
h=9 m=34 s=37
